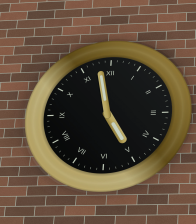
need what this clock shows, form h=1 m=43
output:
h=4 m=58
